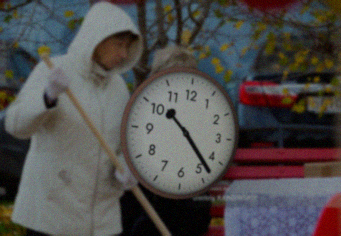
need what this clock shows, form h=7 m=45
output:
h=10 m=23
